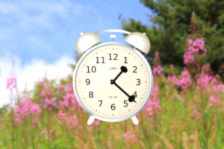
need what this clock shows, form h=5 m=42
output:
h=1 m=22
